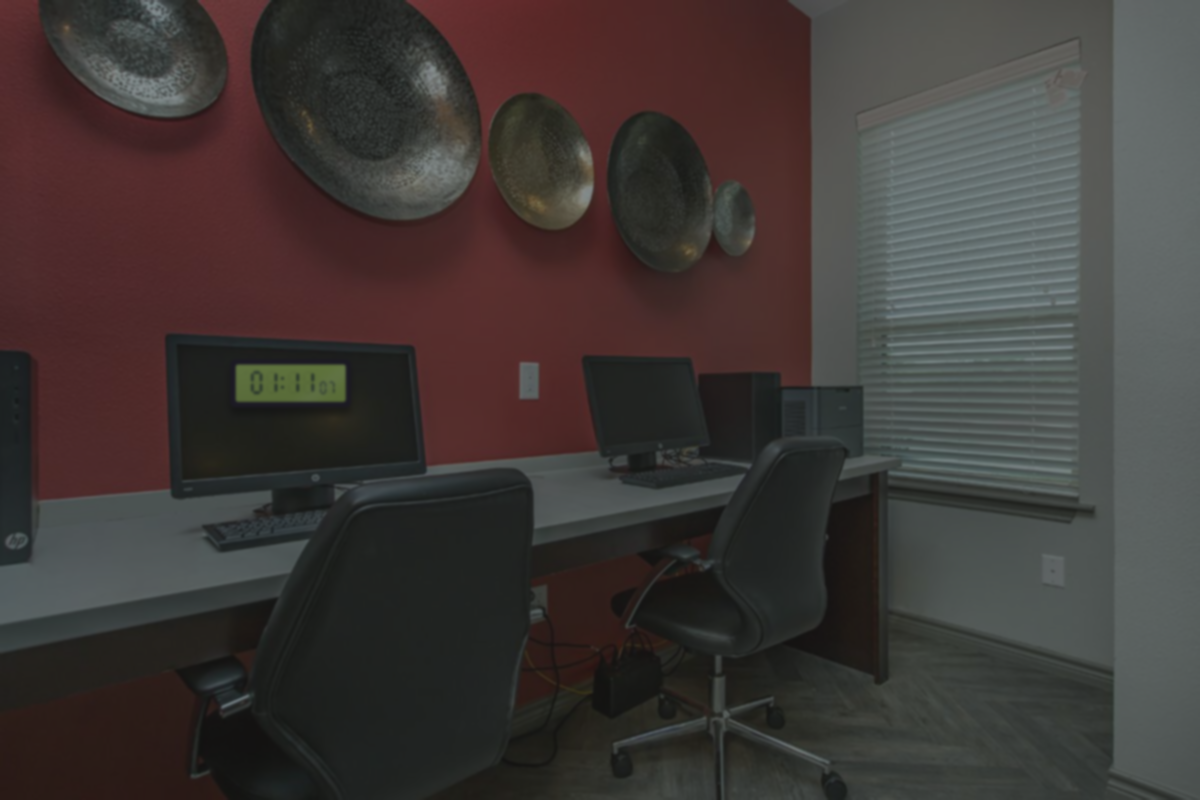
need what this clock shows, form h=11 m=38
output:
h=1 m=11
